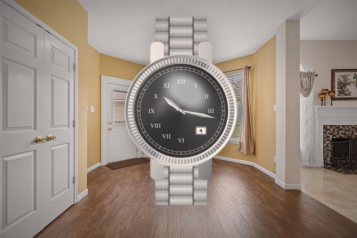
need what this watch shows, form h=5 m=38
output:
h=10 m=17
